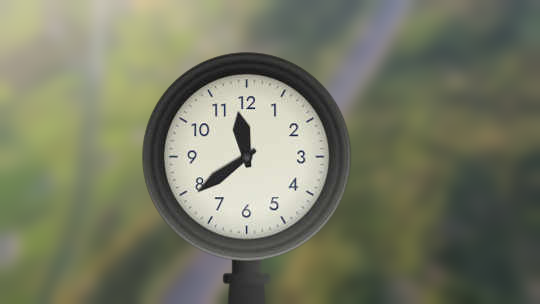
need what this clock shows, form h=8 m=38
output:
h=11 m=39
